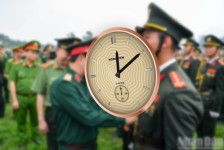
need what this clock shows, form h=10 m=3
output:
h=12 m=10
